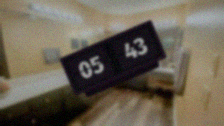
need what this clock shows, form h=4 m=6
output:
h=5 m=43
